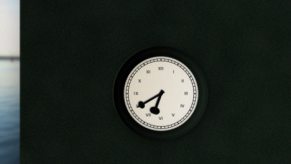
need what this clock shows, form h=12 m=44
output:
h=6 m=40
